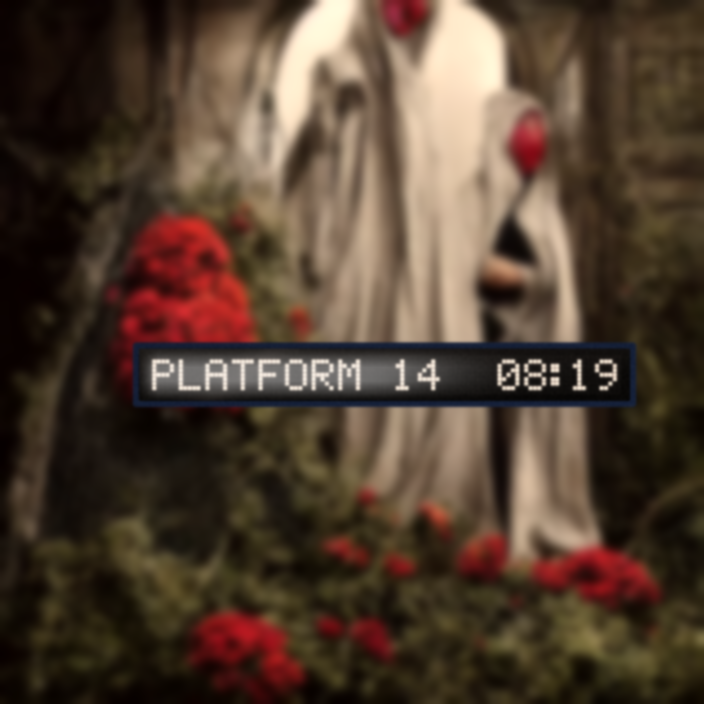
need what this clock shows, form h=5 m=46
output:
h=8 m=19
